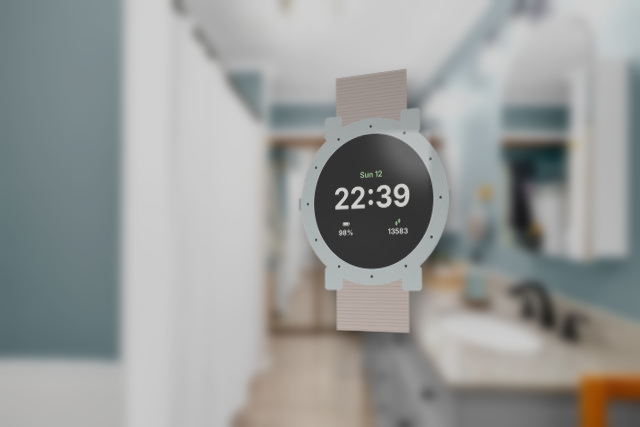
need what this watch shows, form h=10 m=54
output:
h=22 m=39
